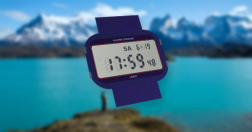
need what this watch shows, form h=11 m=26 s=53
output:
h=17 m=59 s=48
